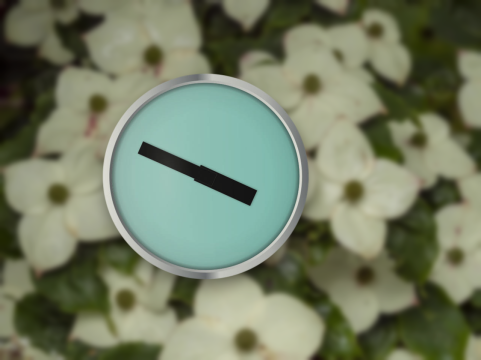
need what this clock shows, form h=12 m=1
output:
h=3 m=49
